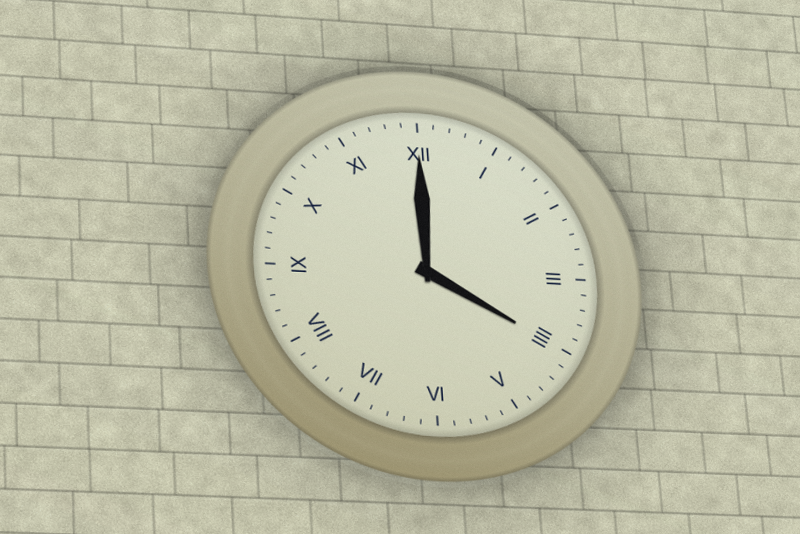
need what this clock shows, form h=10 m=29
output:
h=4 m=0
